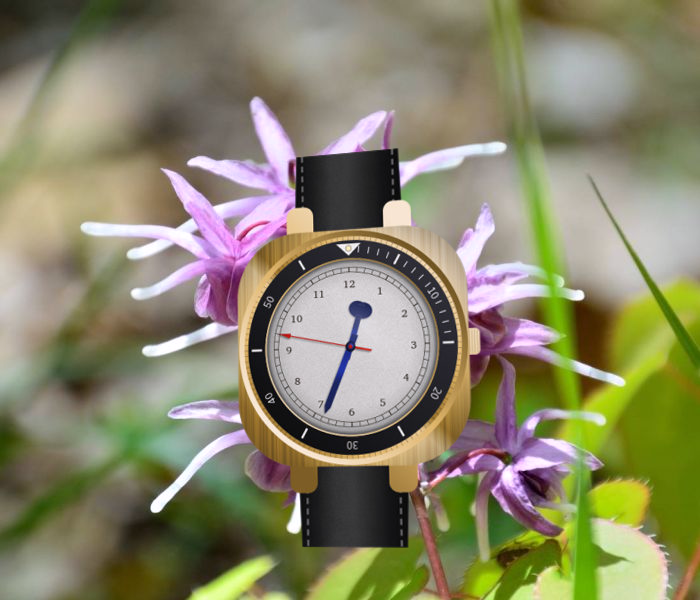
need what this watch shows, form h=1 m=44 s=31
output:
h=12 m=33 s=47
